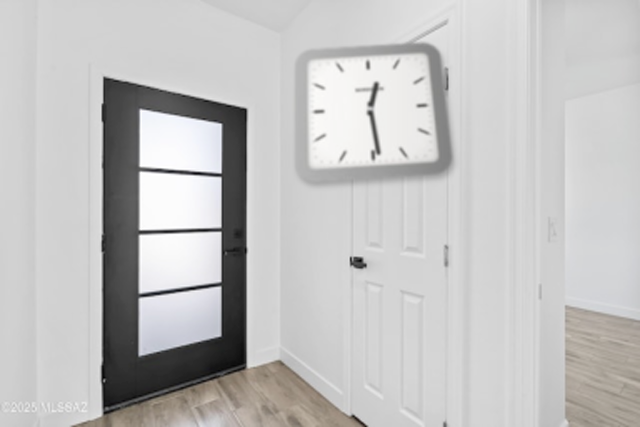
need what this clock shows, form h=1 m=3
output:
h=12 m=29
